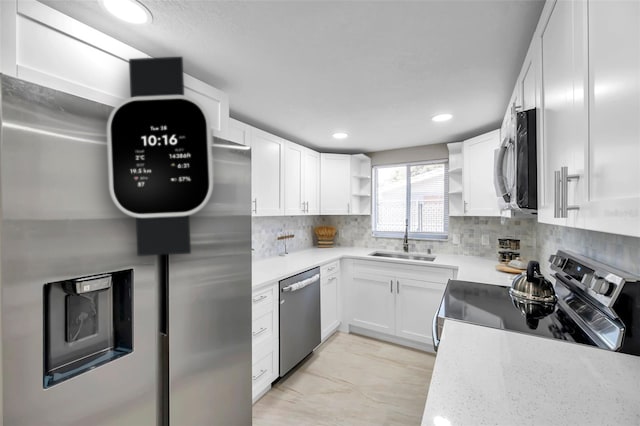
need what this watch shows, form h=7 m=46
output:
h=10 m=16
